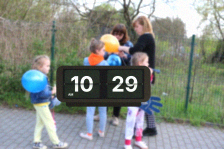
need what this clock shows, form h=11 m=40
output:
h=10 m=29
